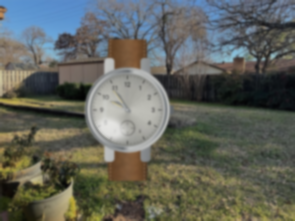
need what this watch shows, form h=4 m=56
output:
h=9 m=54
